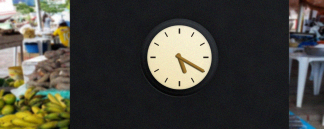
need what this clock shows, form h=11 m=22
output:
h=5 m=20
